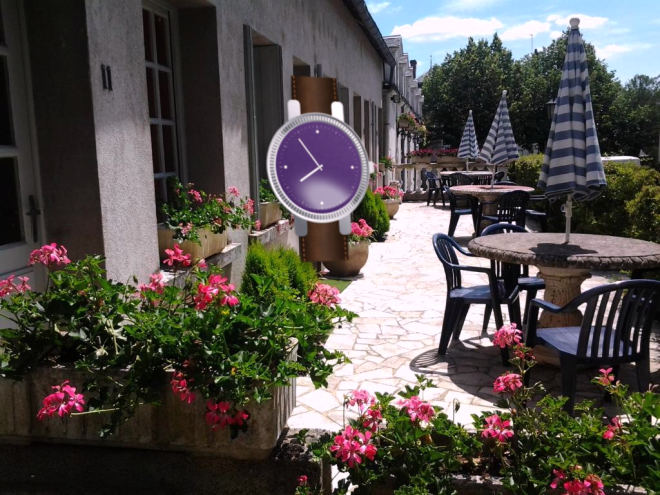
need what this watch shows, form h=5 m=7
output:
h=7 m=54
